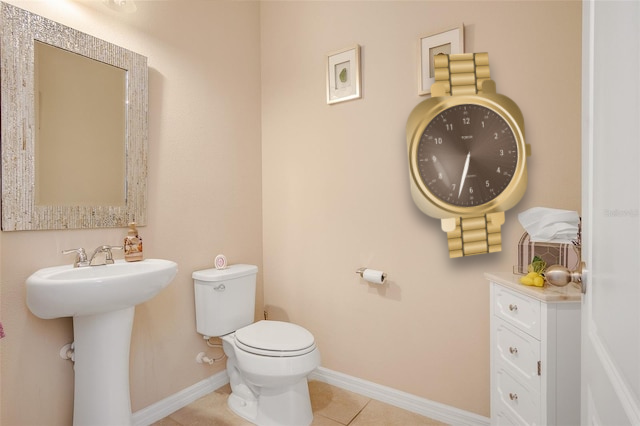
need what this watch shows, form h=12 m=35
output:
h=6 m=33
